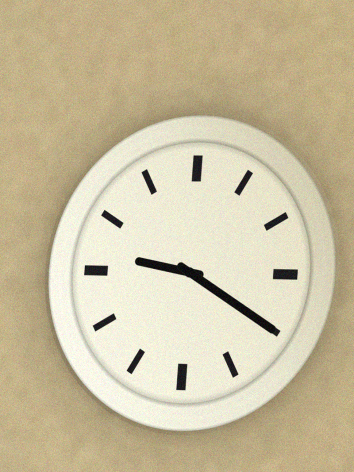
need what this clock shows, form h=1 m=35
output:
h=9 m=20
